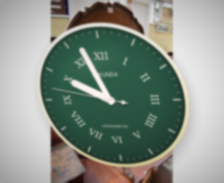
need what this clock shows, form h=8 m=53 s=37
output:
h=9 m=56 s=47
